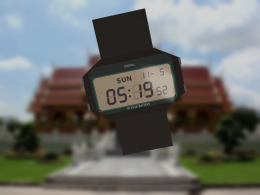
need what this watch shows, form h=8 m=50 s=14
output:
h=5 m=19 s=52
